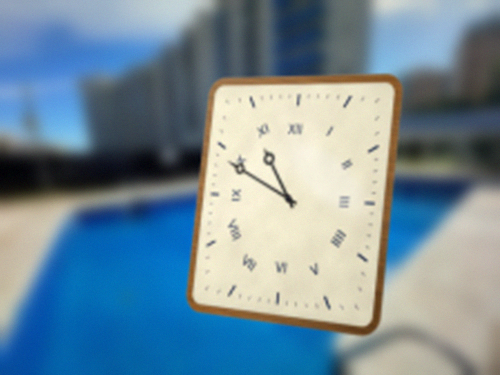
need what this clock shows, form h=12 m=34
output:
h=10 m=49
